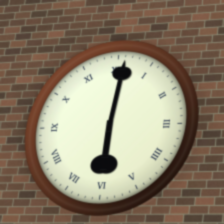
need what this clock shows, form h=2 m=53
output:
h=6 m=1
